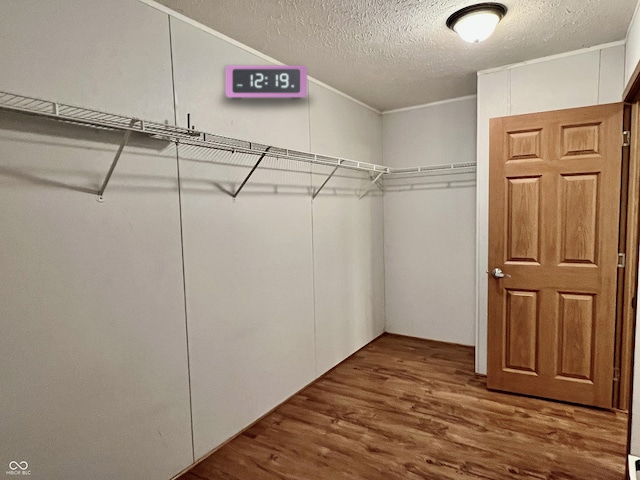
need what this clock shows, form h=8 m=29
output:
h=12 m=19
